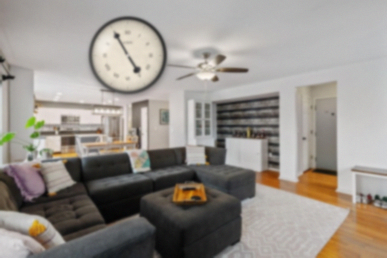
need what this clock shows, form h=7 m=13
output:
h=4 m=55
